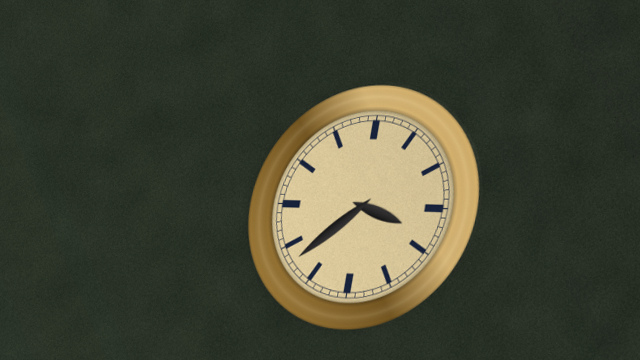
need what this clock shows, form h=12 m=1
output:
h=3 m=38
